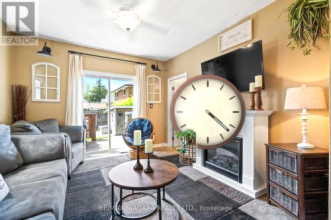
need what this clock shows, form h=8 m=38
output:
h=4 m=22
